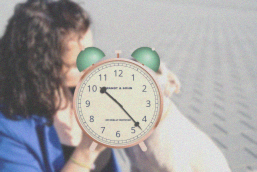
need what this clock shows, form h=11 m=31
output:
h=10 m=23
